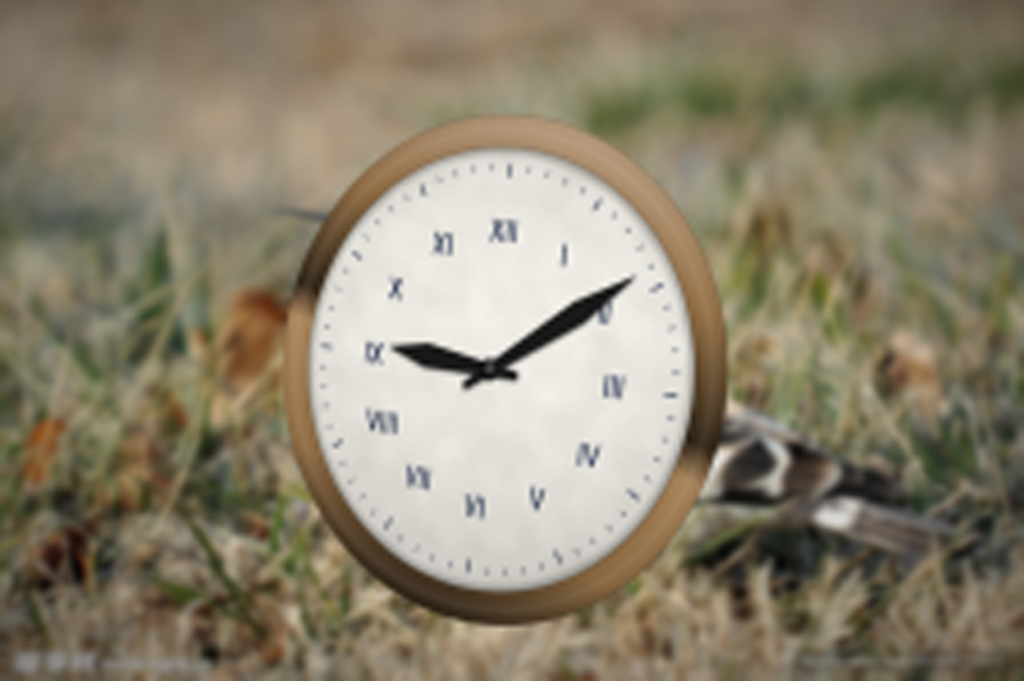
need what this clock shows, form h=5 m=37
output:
h=9 m=9
